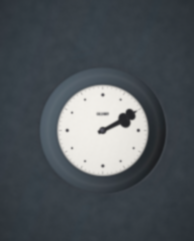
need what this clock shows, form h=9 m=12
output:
h=2 m=10
